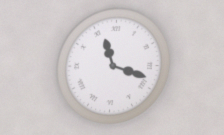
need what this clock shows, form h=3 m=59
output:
h=11 m=18
